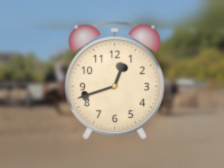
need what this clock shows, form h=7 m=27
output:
h=12 m=42
